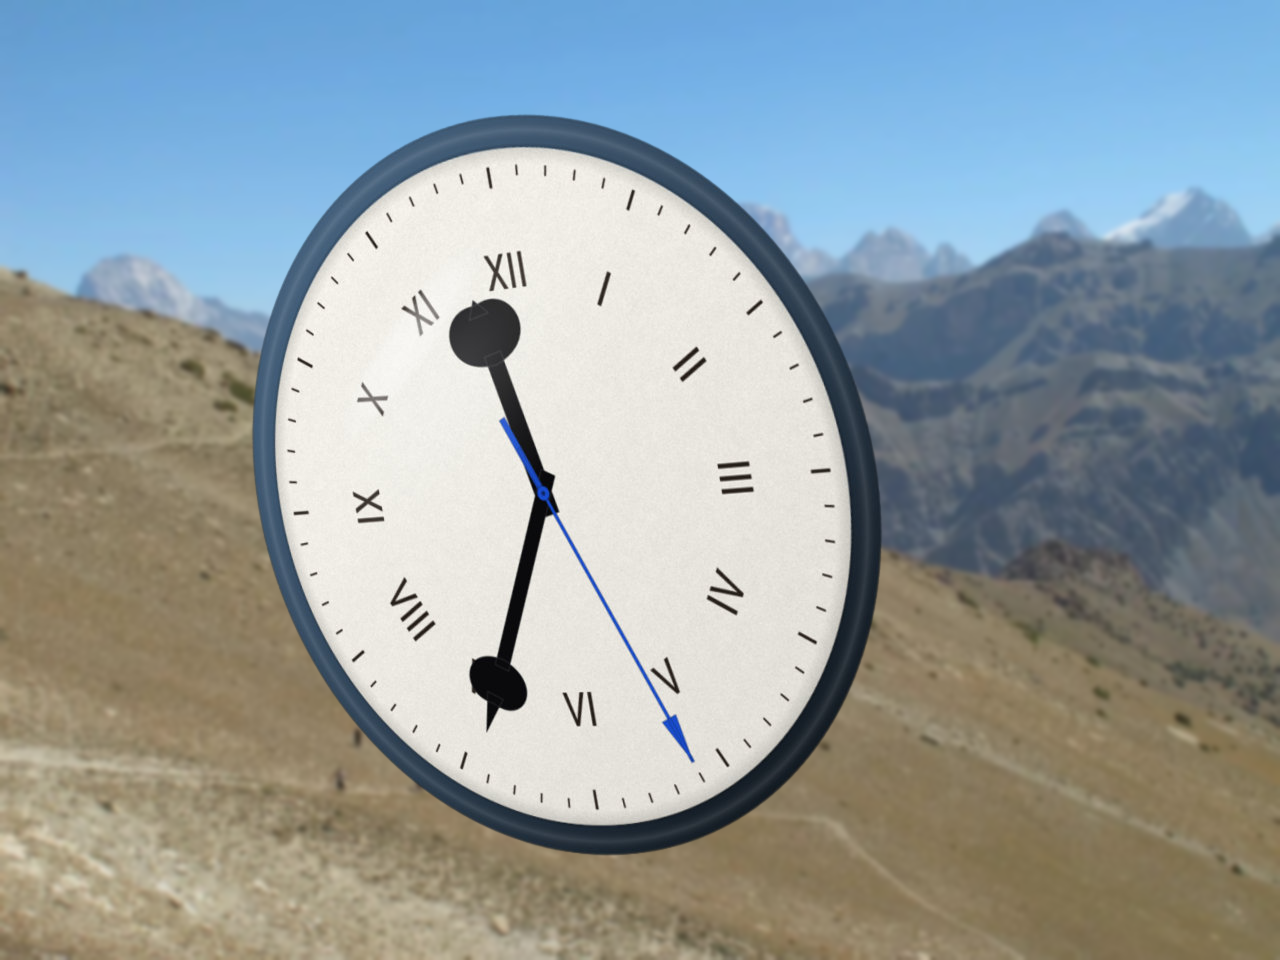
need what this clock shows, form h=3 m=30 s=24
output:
h=11 m=34 s=26
